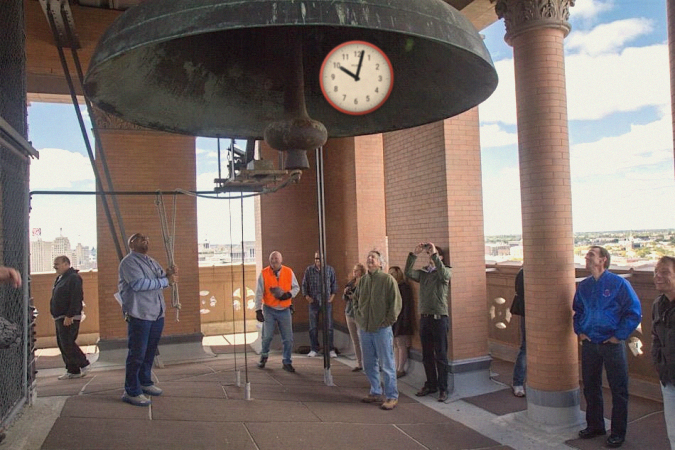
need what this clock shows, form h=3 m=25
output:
h=10 m=2
